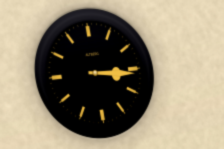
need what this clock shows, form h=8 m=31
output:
h=3 m=16
